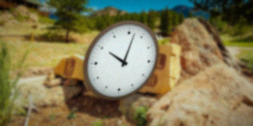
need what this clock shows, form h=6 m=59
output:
h=10 m=2
